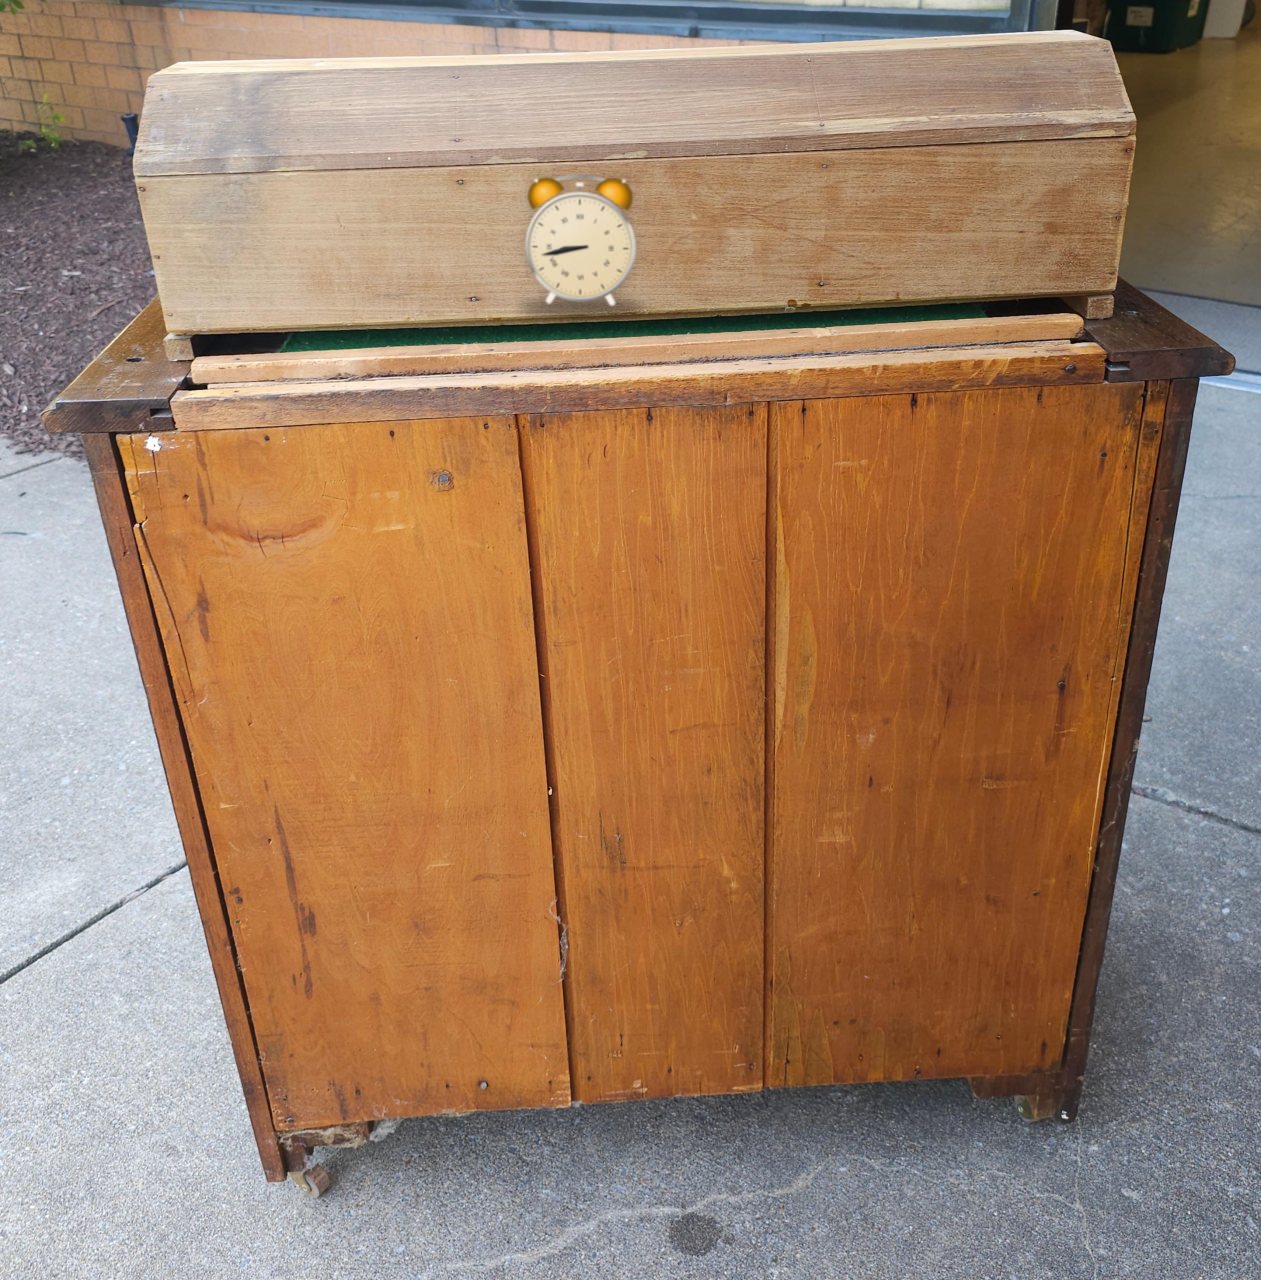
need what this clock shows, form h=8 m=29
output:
h=8 m=43
